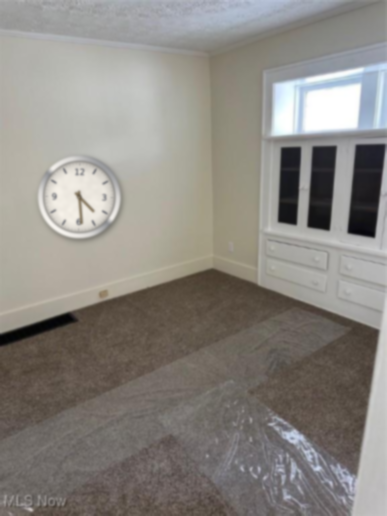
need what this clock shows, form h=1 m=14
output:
h=4 m=29
